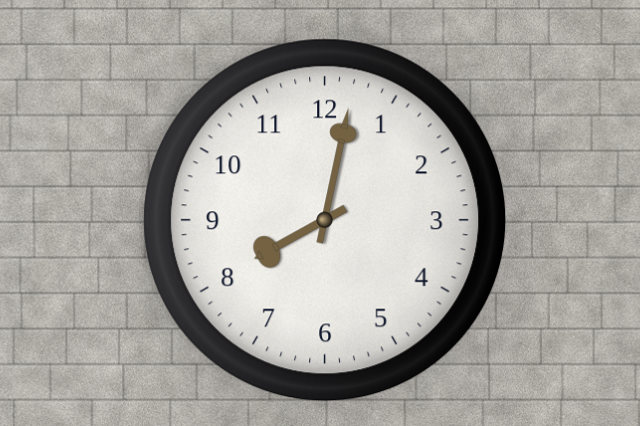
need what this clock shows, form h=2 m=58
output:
h=8 m=2
